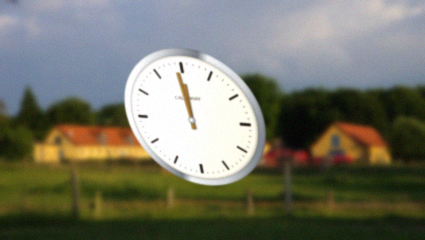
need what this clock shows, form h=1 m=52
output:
h=11 m=59
